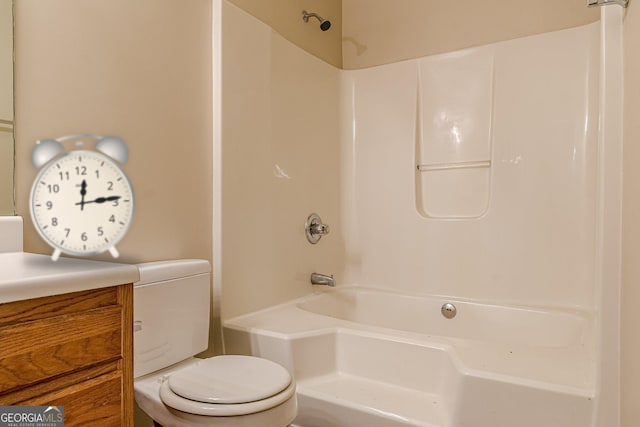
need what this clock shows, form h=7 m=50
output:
h=12 m=14
